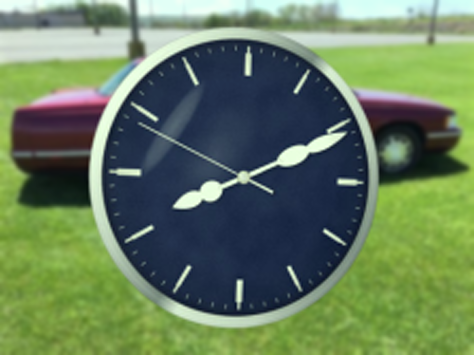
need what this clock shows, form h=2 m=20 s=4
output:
h=8 m=10 s=49
